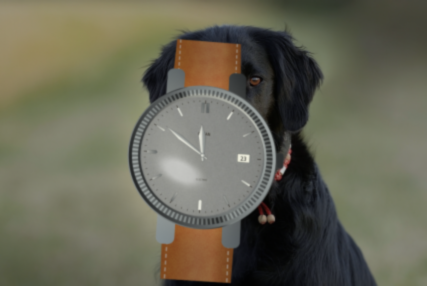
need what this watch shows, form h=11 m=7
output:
h=11 m=51
